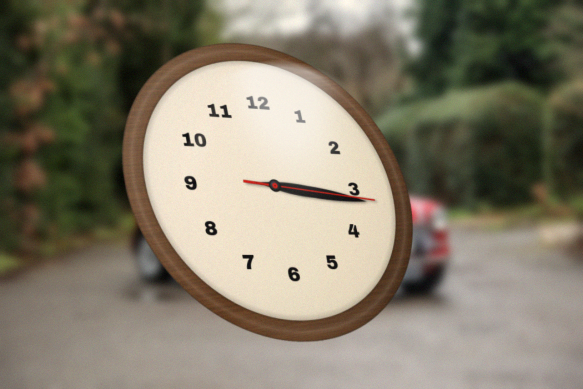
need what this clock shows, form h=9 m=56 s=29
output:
h=3 m=16 s=16
